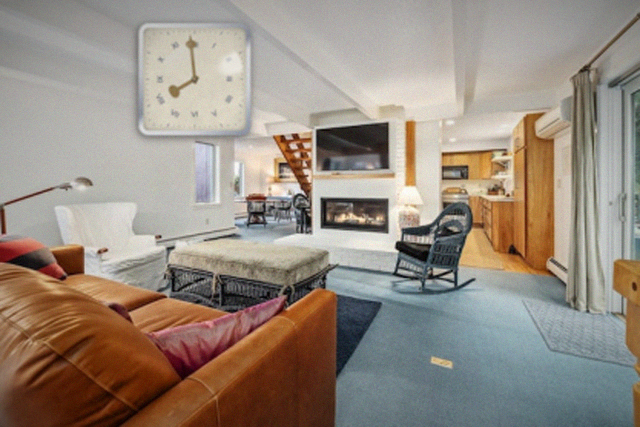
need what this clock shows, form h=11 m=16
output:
h=7 m=59
